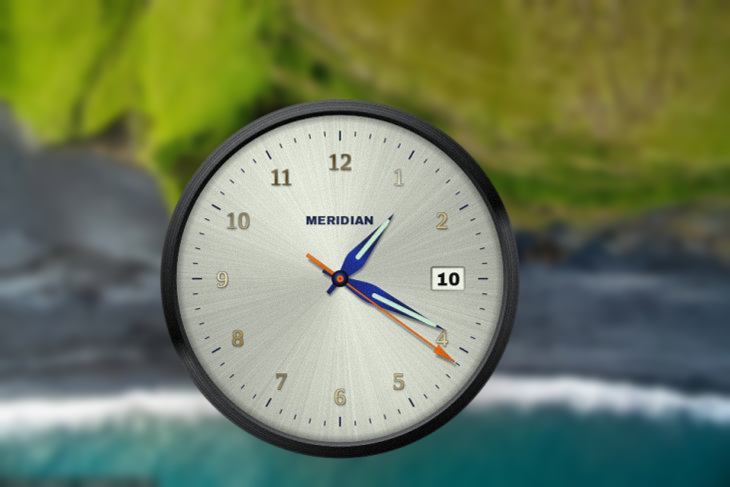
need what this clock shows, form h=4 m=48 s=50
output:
h=1 m=19 s=21
